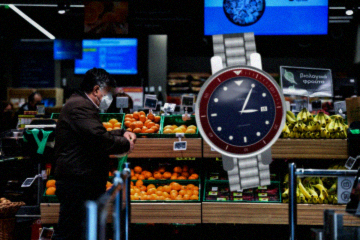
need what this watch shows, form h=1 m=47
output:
h=3 m=5
